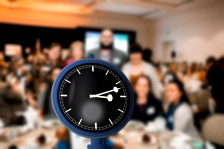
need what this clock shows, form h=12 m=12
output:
h=3 m=12
